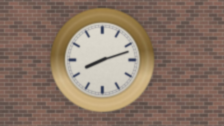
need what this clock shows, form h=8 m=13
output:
h=8 m=12
